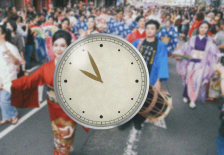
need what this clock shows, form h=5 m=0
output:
h=9 m=56
